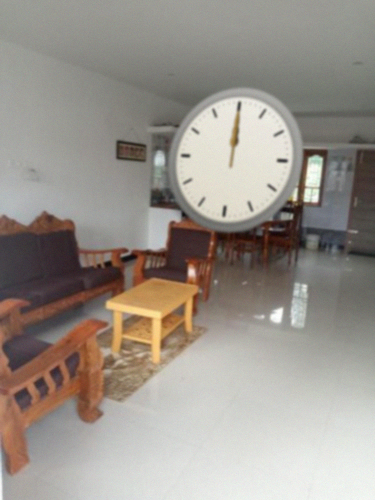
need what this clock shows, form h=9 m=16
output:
h=12 m=0
